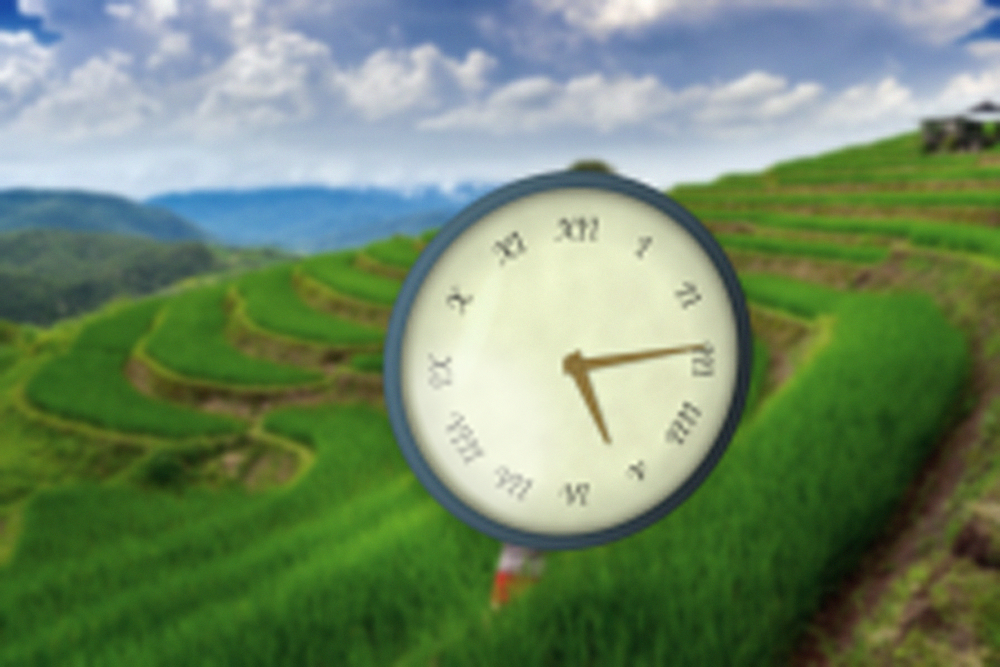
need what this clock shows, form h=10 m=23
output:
h=5 m=14
